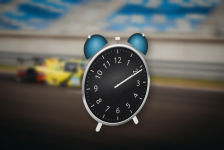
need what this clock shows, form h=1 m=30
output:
h=2 m=11
